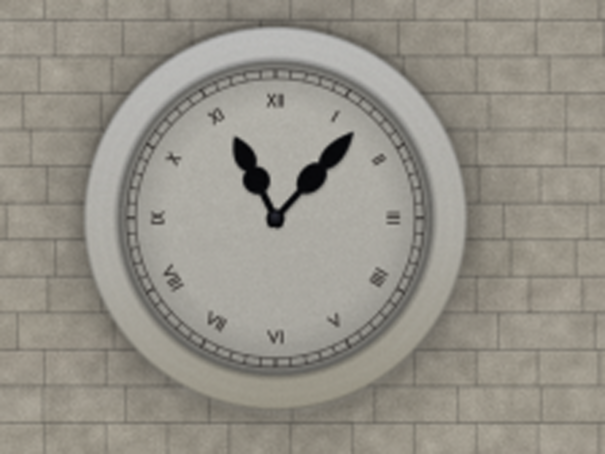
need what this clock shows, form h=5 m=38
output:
h=11 m=7
